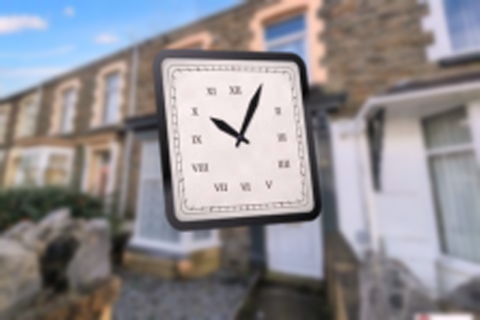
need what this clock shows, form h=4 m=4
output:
h=10 m=5
